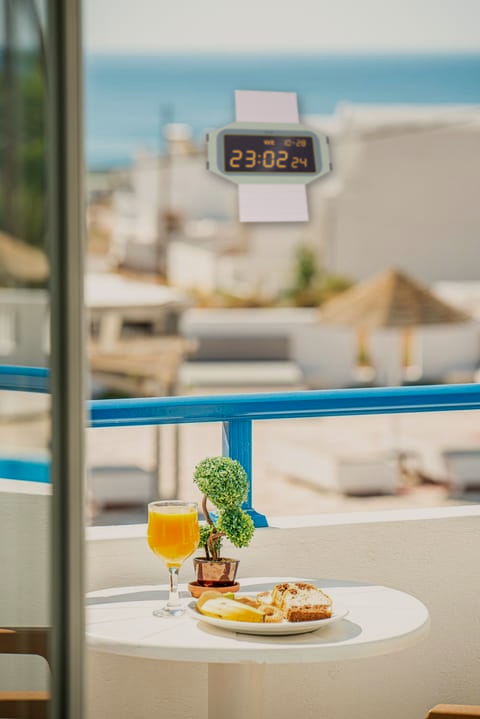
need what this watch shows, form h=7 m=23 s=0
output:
h=23 m=2 s=24
